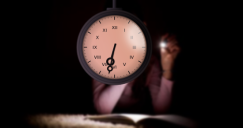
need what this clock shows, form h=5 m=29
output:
h=6 m=32
